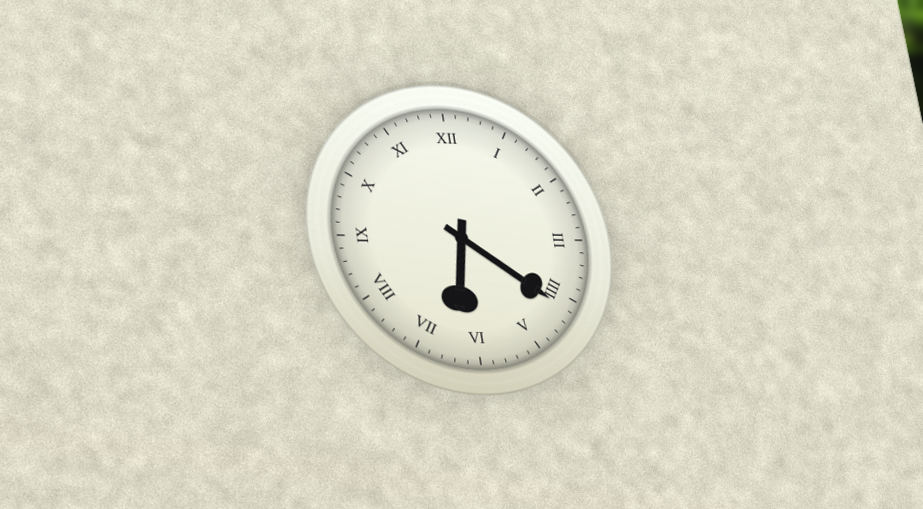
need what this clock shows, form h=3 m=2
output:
h=6 m=21
